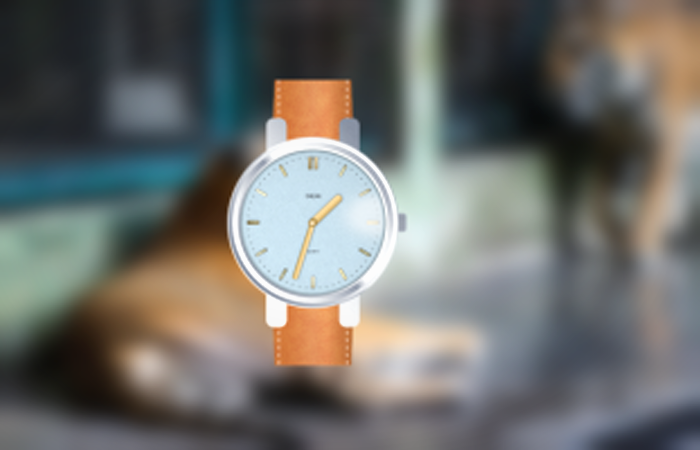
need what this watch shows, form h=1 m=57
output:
h=1 m=33
